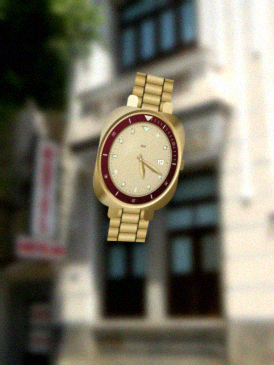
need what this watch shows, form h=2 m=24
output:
h=5 m=19
